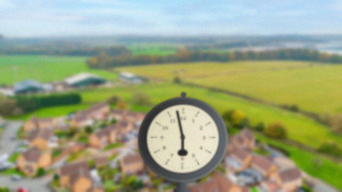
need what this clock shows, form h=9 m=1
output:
h=5 m=58
